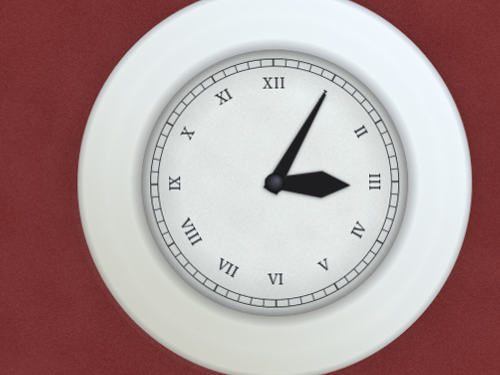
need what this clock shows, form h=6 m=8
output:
h=3 m=5
